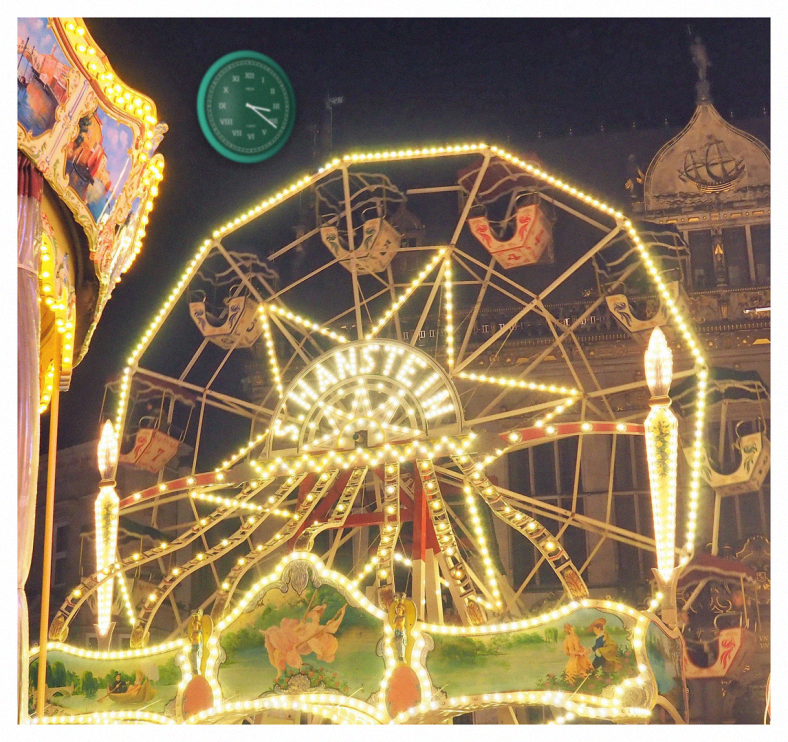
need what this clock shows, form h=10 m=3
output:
h=3 m=21
